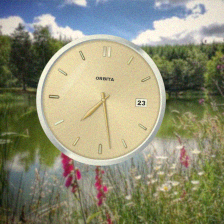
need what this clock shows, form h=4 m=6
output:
h=7 m=28
